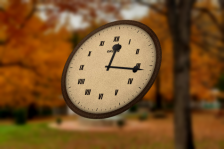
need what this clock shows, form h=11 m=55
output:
h=12 m=16
